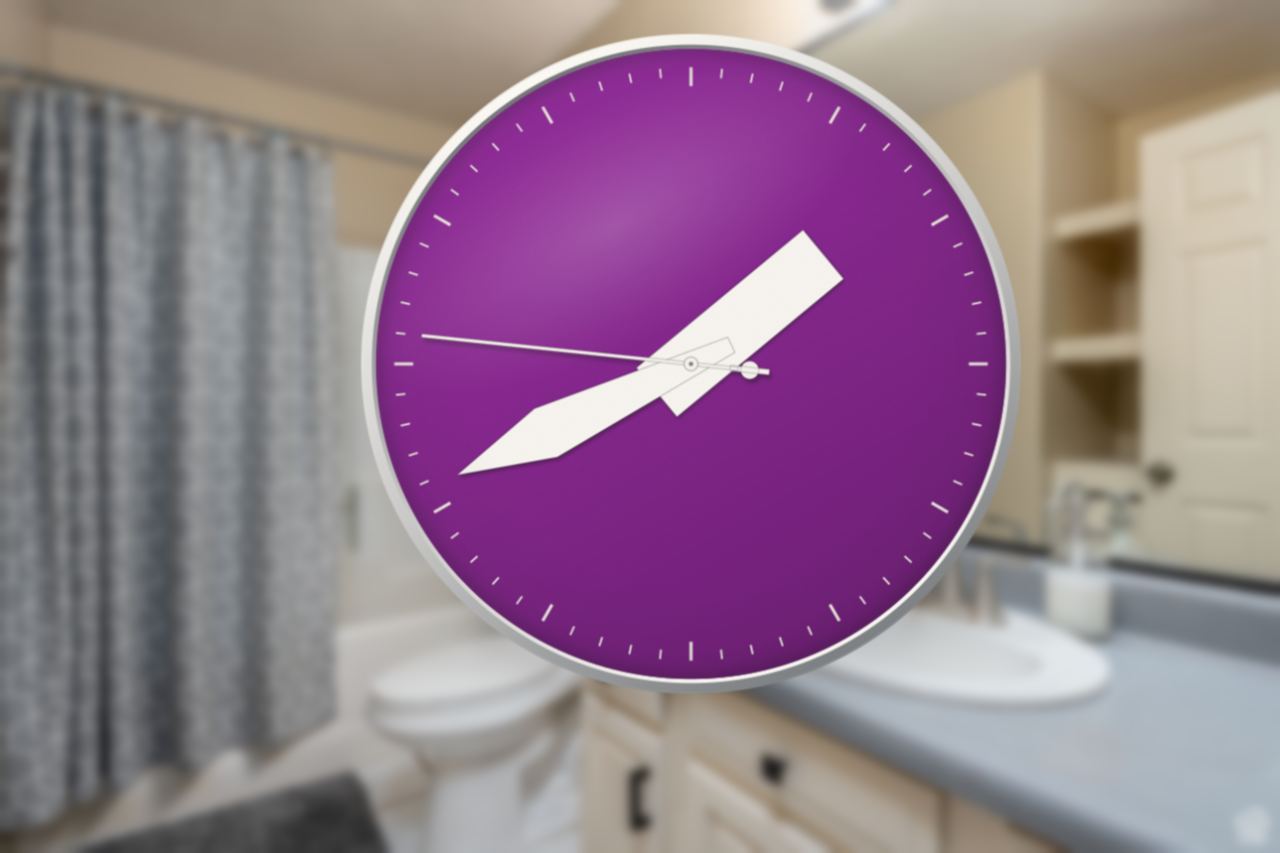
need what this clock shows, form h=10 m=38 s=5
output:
h=1 m=40 s=46
